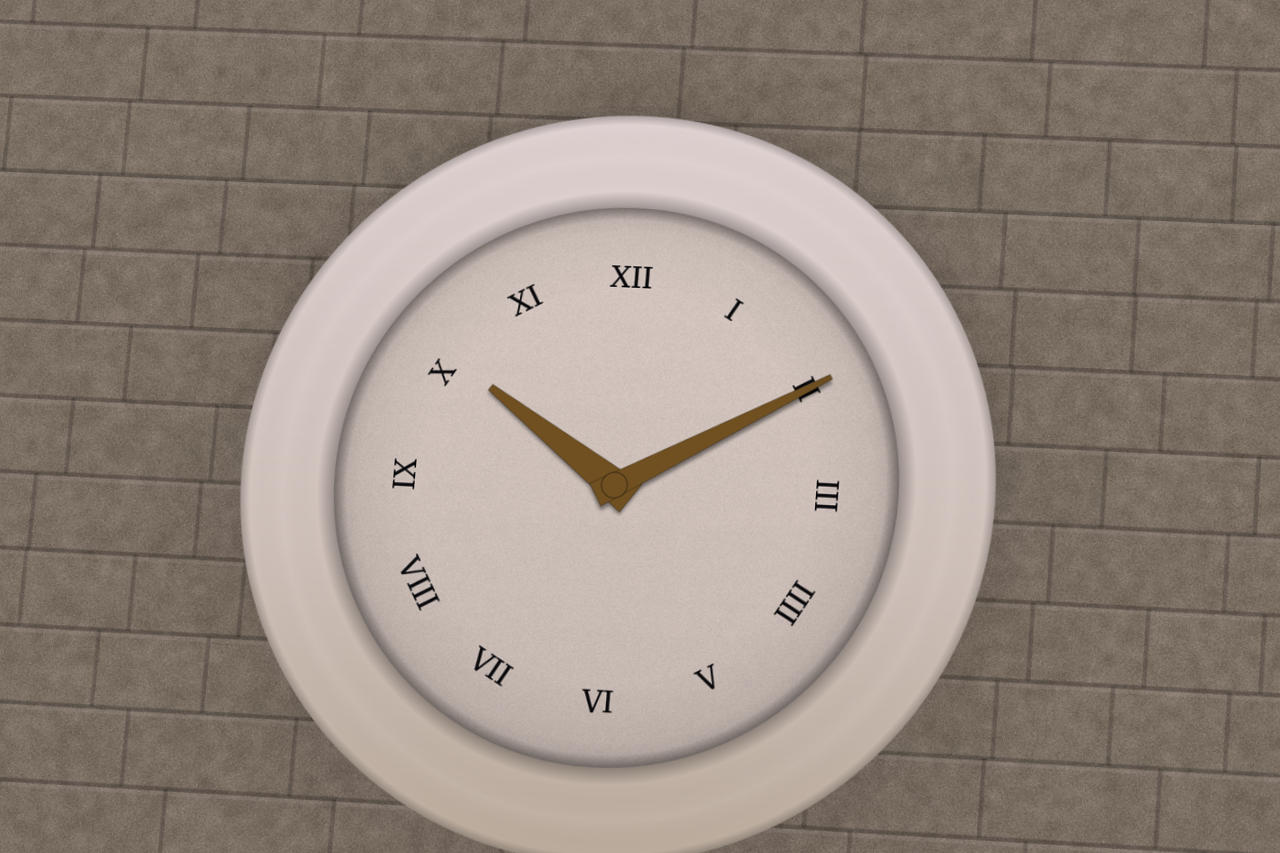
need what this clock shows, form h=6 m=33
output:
h=10 m=10
